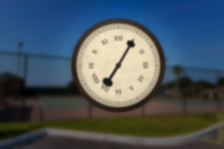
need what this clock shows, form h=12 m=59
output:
h=7 m=5
